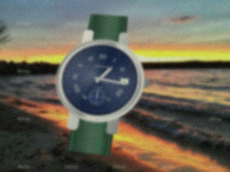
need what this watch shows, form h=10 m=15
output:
h=1 m=16
